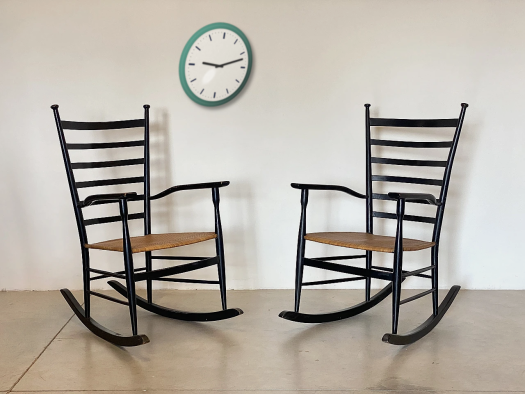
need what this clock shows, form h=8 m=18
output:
h=9 m=12
